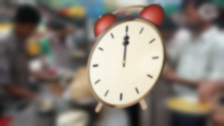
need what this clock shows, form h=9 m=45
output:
h=12 m=0
